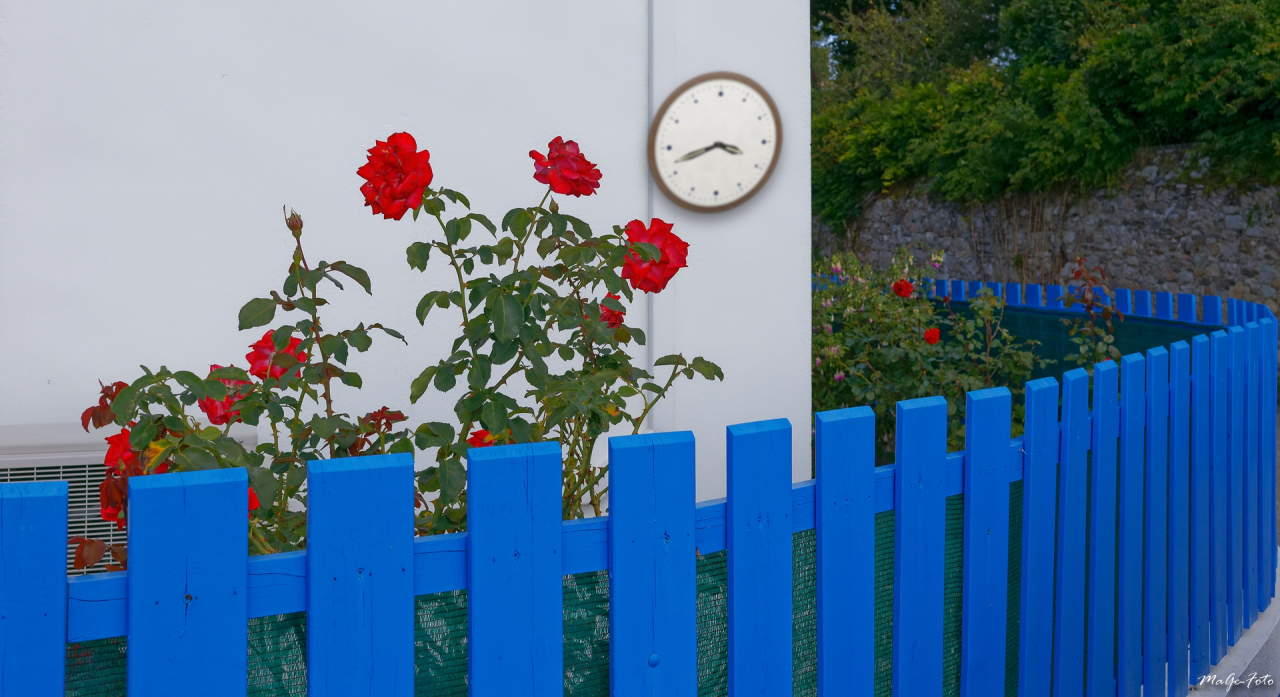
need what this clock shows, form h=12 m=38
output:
h=3 m=42
